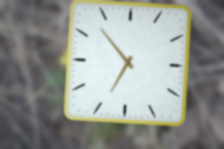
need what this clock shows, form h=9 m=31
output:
h=6 m=53
